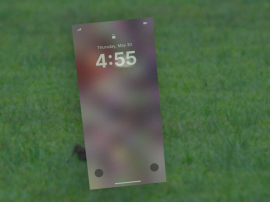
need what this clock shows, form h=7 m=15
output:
h=4 m=55
